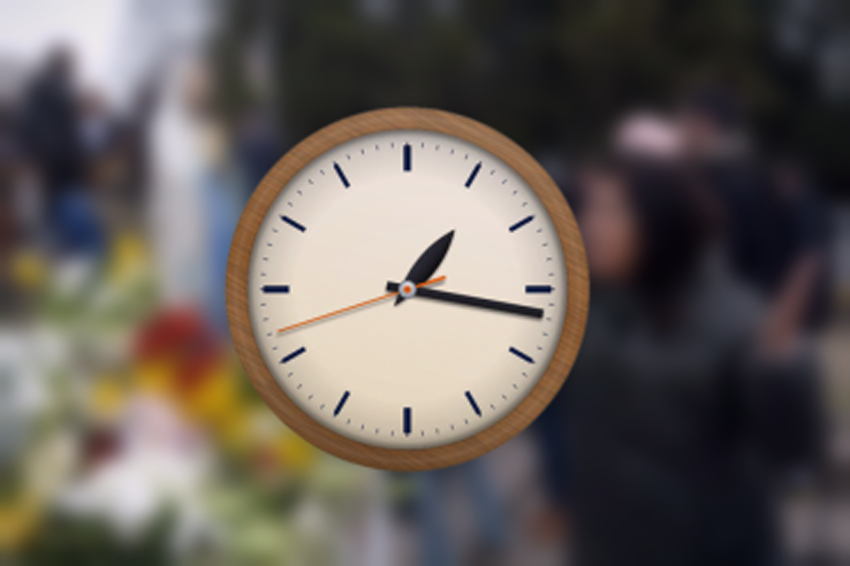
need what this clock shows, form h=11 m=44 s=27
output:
h=1 m=16 s=42
